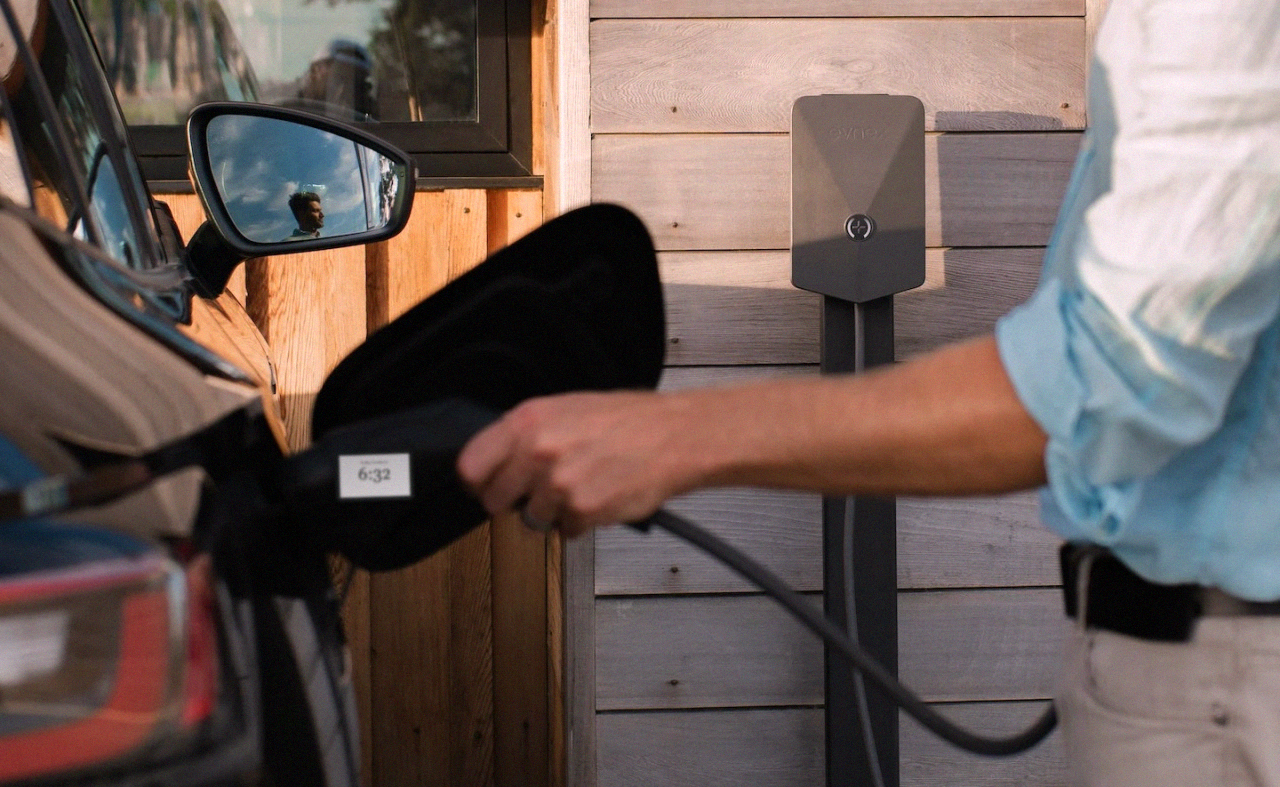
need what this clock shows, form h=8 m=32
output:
h=6 m=32
